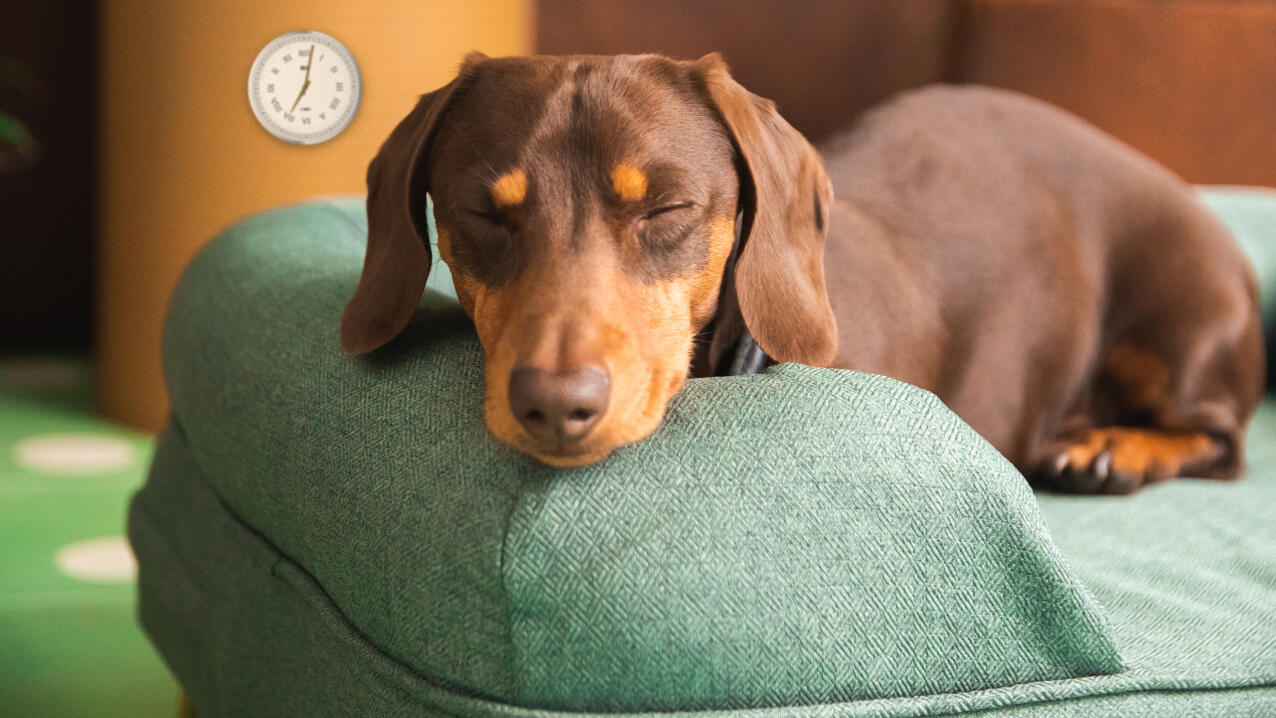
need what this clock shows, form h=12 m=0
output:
h=7 m=2
